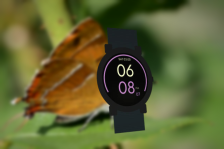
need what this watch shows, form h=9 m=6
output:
h=6 m=8
